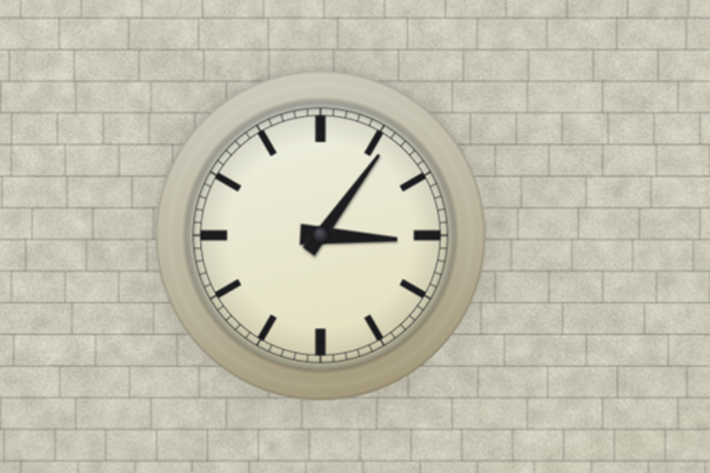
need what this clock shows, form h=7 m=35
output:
h=3 m=6
